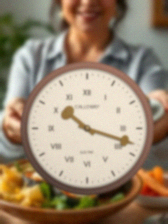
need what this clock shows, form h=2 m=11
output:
h=10 m=18
